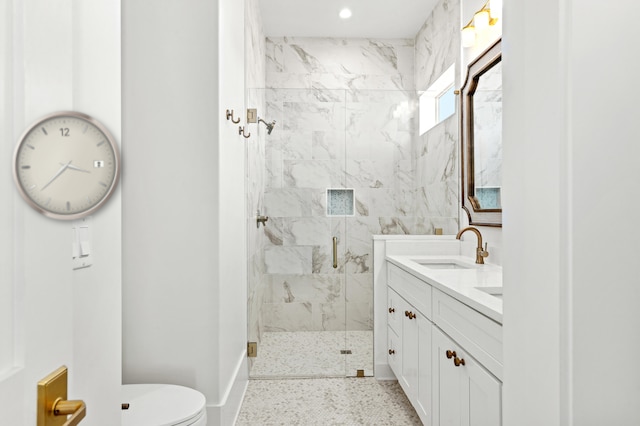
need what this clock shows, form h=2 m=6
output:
h=3 m=38
